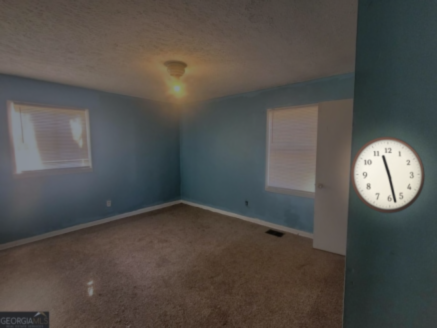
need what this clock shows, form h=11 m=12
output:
h=11 m=28
